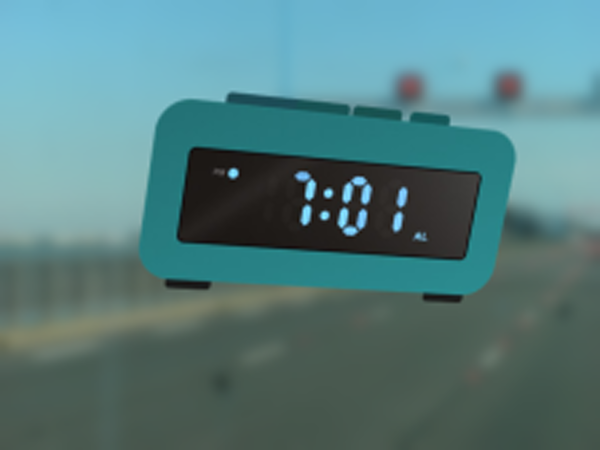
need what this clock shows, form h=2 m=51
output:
h=7 m=1
